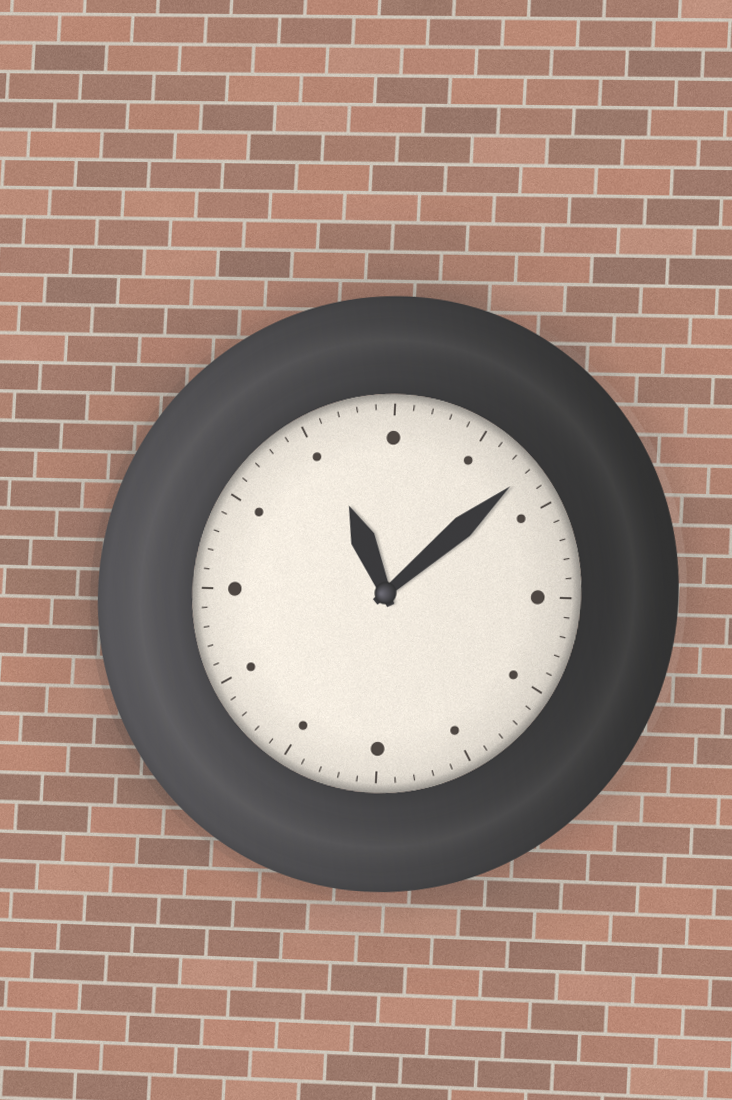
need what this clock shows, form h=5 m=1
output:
h=11 m=8
